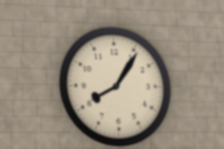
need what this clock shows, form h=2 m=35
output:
h=8 m=6
